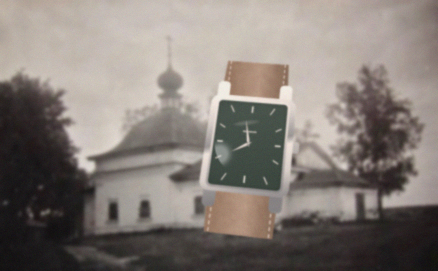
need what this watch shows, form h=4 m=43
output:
h=7 m=58
